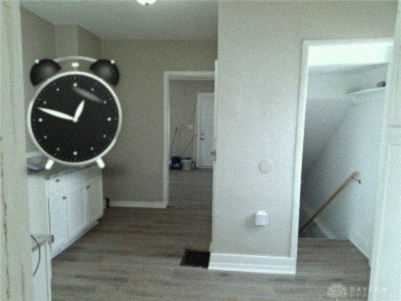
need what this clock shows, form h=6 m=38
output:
h=12 m=48
